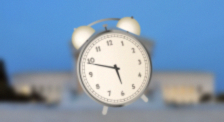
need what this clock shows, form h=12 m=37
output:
h=5 m=49
